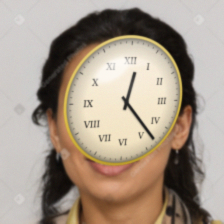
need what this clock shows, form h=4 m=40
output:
h=12 m=23
